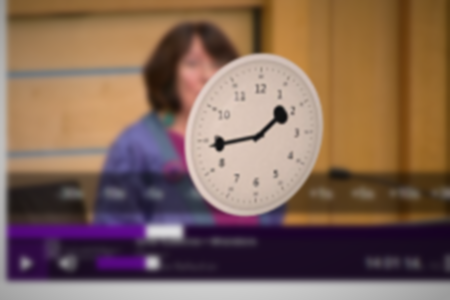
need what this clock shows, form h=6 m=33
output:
h=1 m=44
